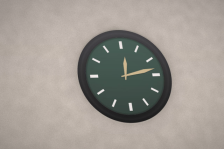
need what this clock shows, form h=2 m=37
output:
h=12 m=13
